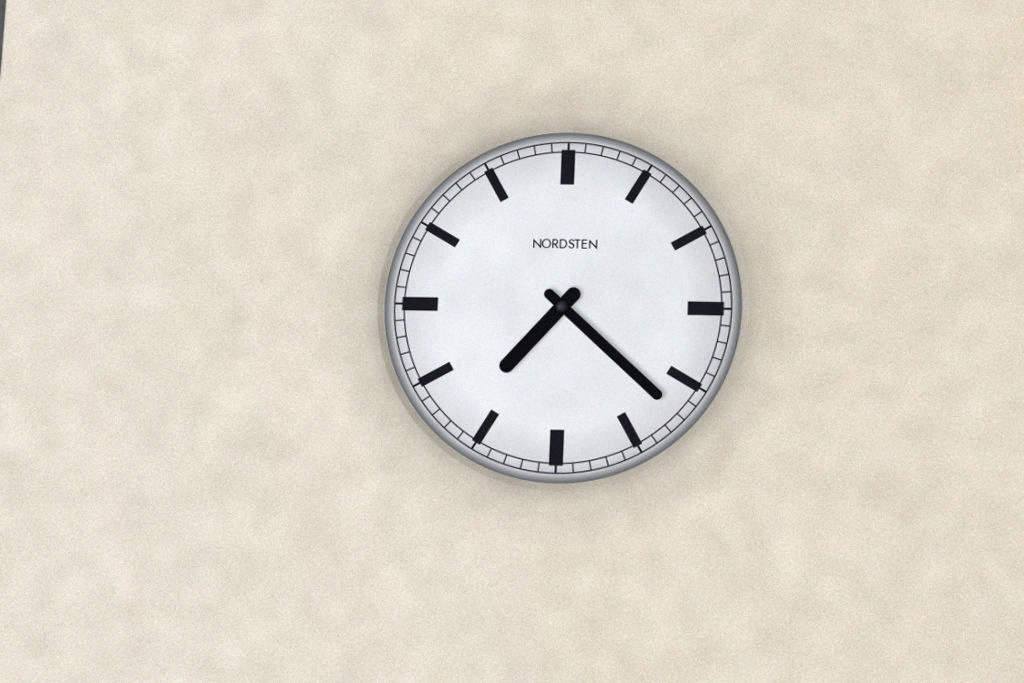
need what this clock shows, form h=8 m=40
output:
h=7 m=22
